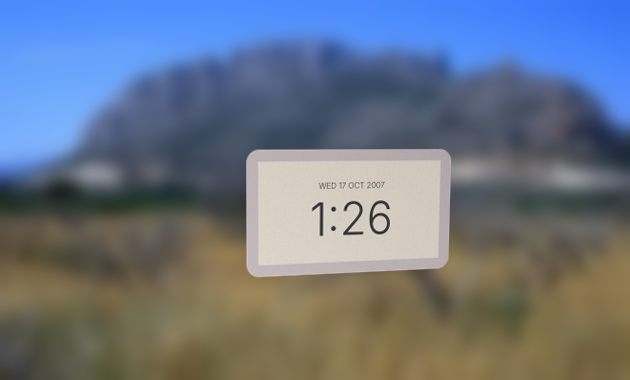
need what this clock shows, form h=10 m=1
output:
h=1 m=26
